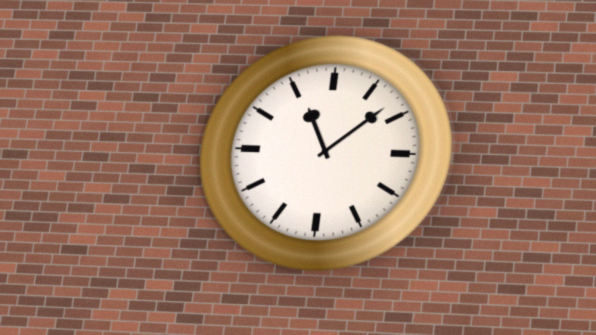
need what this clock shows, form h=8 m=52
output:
h=11 m=8
